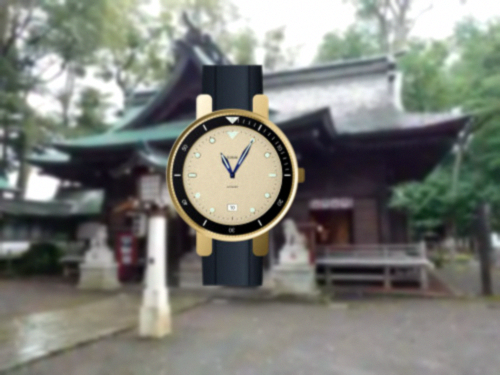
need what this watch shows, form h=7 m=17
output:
h=11 m=5
